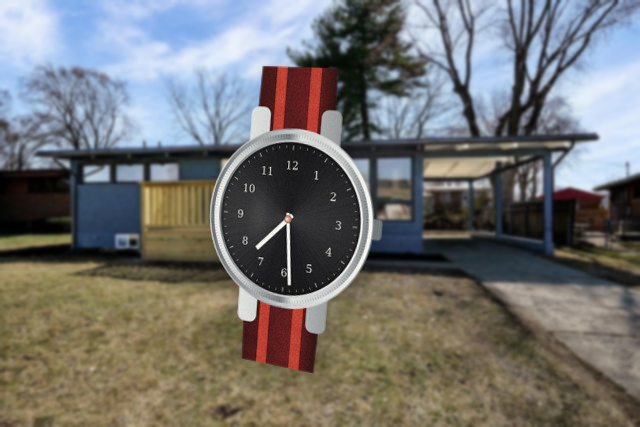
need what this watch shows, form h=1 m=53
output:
h=7 m=29
